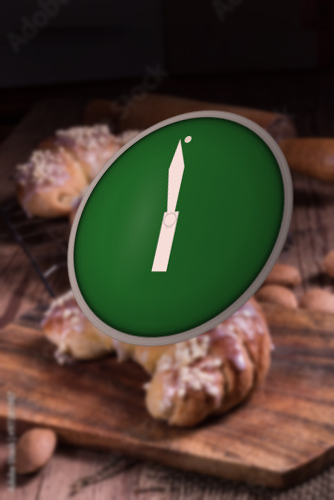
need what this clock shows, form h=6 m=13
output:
h=5 m=59
